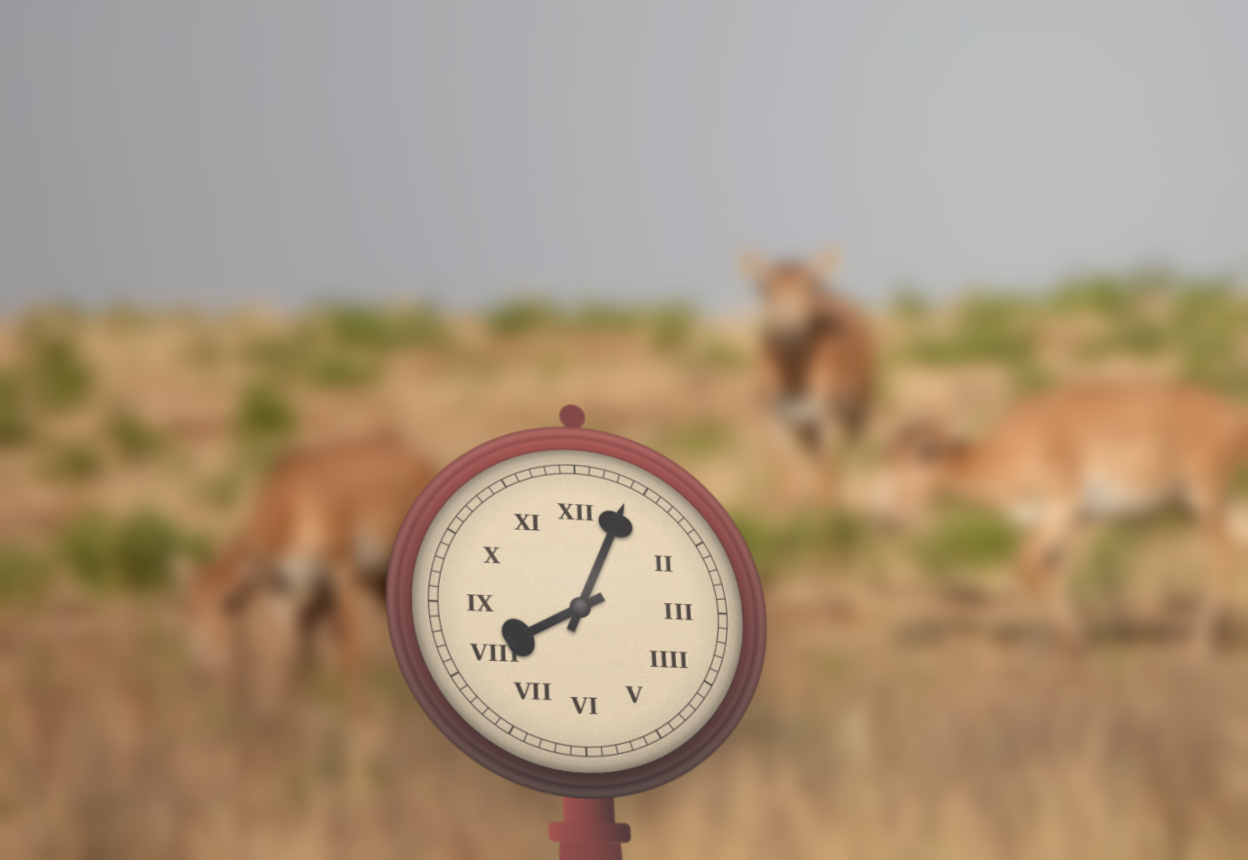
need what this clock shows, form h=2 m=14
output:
h=8 m=4
